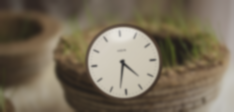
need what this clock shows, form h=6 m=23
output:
h=4 m=32
